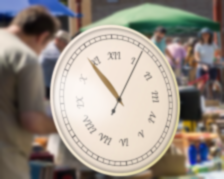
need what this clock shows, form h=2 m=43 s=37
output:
h=10 m=54 s=6
